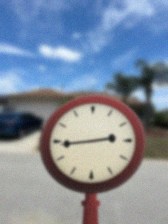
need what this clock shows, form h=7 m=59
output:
h=2 m=44
